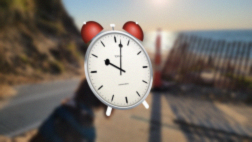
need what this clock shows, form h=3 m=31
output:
h=10 m=2
